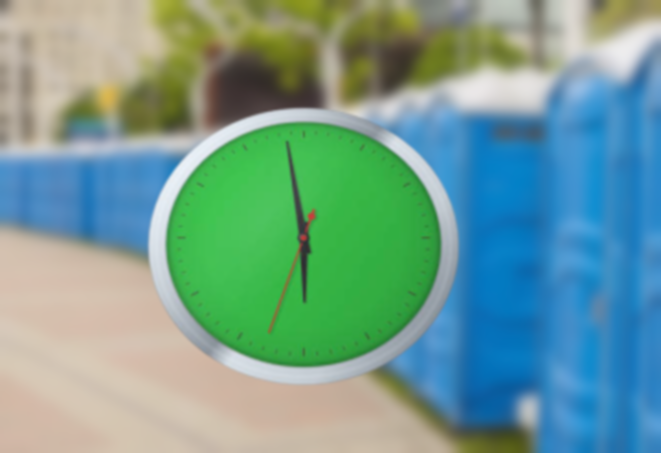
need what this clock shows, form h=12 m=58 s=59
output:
h=5 m=58 s=33
